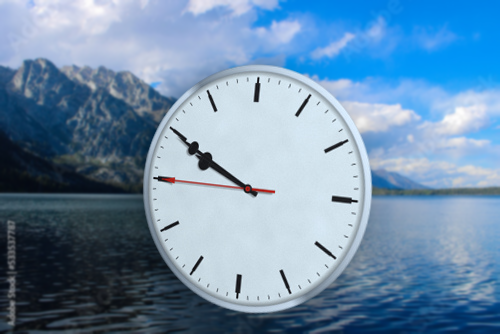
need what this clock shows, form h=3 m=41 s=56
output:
h=9 m=49 s=45
